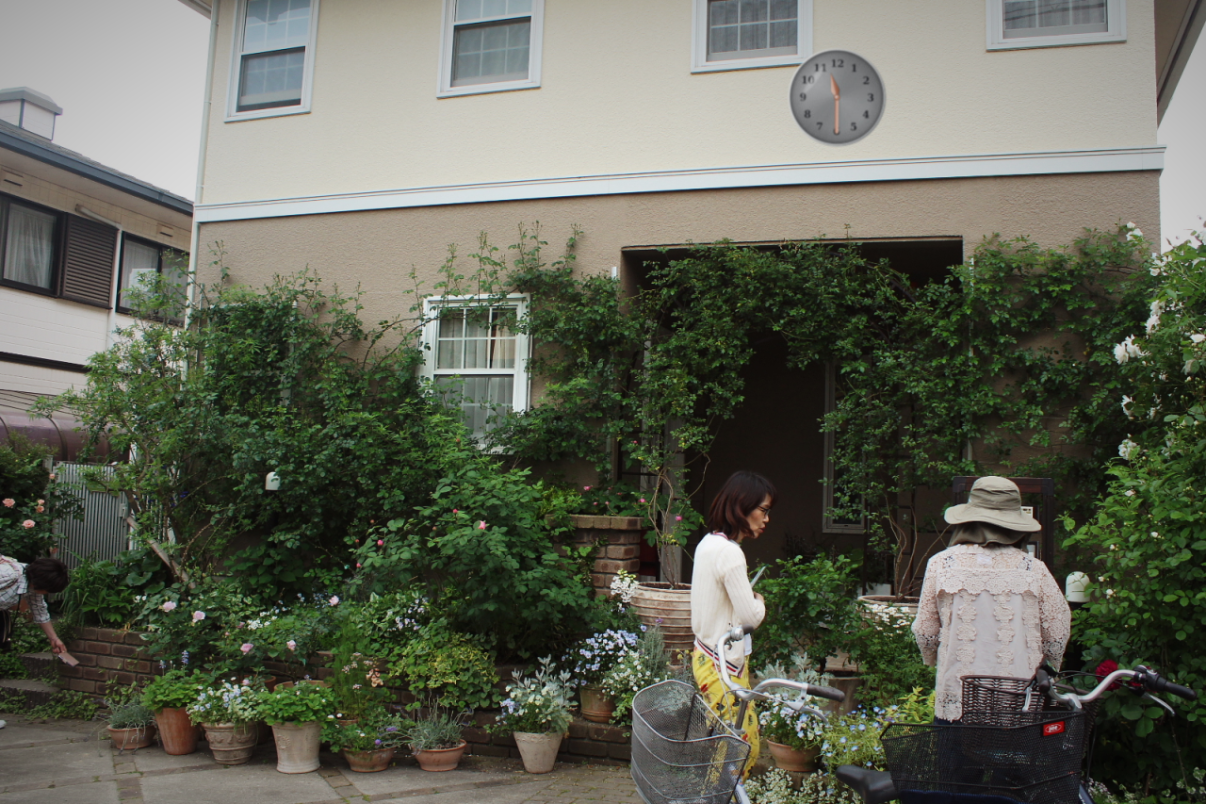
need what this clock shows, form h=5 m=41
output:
h=11 m=30
